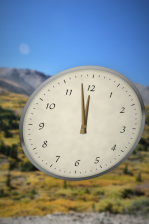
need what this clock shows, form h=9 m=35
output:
h=11 m=58
